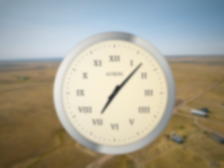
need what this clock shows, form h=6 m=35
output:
h=7 m=7
